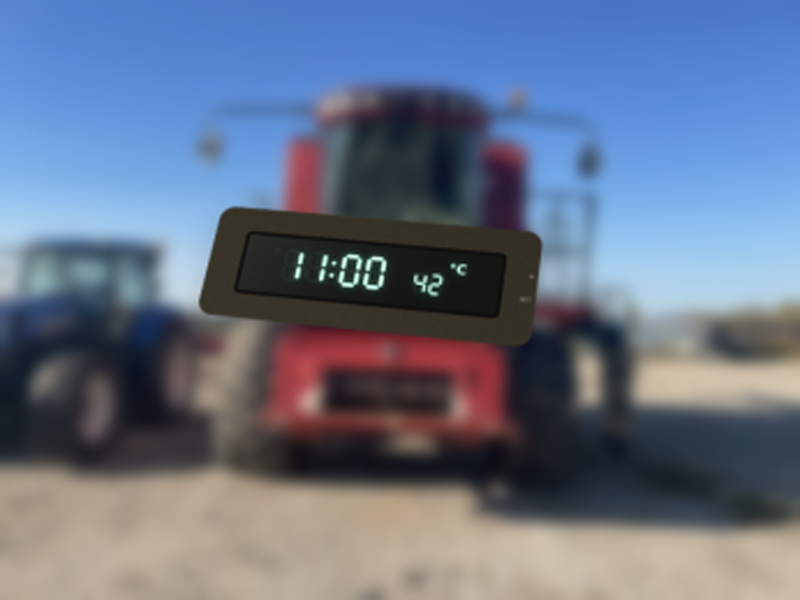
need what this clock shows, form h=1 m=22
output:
h=11 m=0
